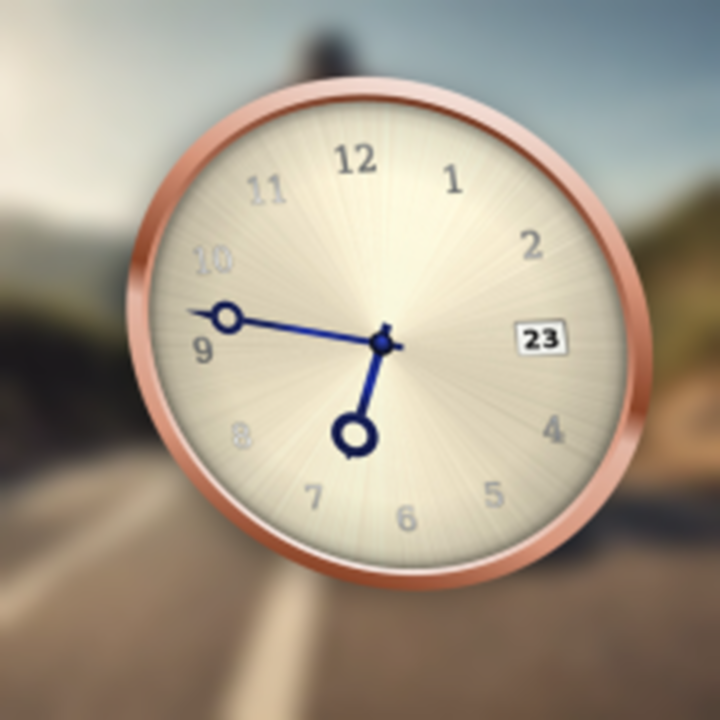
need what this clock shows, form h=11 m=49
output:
h=6 m=47
